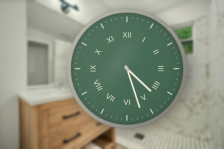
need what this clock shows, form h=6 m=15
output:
h=4 m=27
